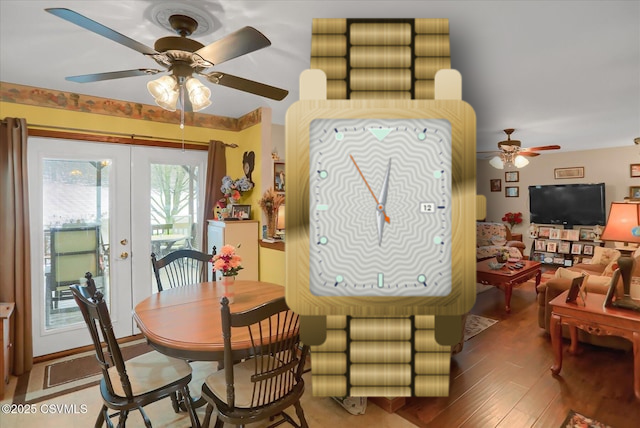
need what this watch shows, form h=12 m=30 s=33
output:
h=6 m=1 s=55
